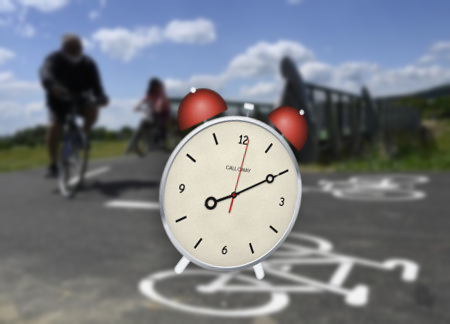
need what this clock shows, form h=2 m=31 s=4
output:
h=8 m=10 s=1
